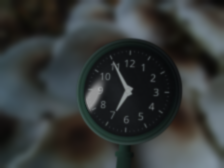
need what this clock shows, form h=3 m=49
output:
h=6 m=55
